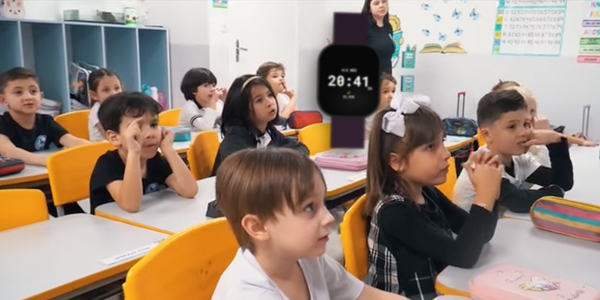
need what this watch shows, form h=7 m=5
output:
h=20 m=41
